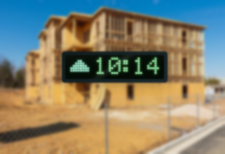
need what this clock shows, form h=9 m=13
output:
h=10 m=14
